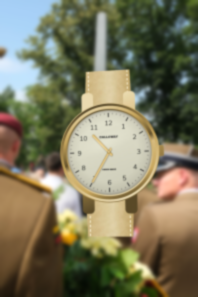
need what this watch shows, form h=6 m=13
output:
h=10 m=35
